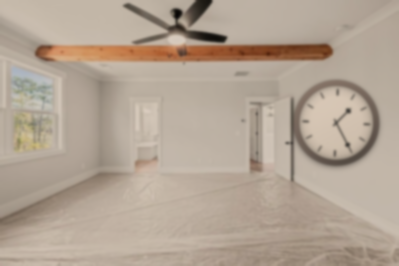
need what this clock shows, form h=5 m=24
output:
h=1 m=25
